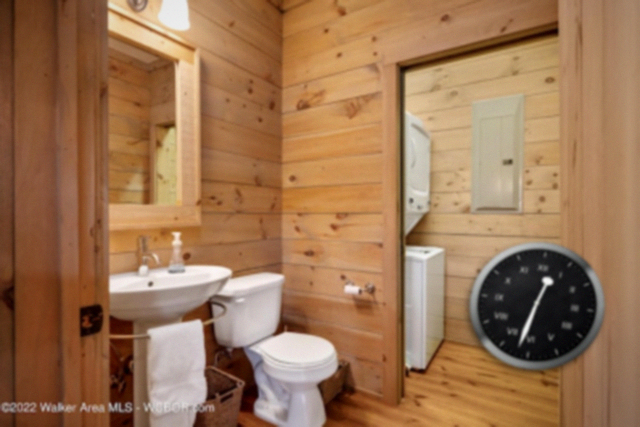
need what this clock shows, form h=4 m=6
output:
h=12 m=32
